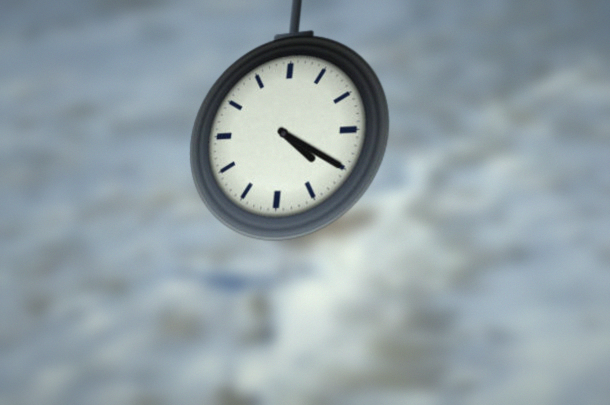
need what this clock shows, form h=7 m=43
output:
h=4 m=20
